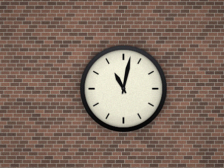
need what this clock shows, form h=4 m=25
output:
h=11 m=2
